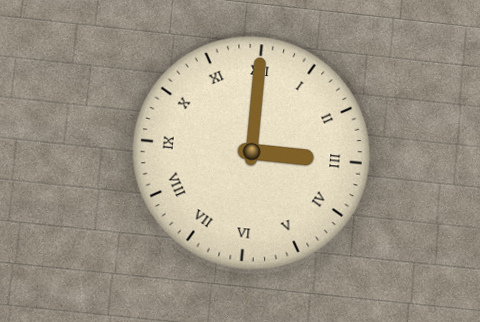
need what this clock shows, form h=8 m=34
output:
h=3 m=0
